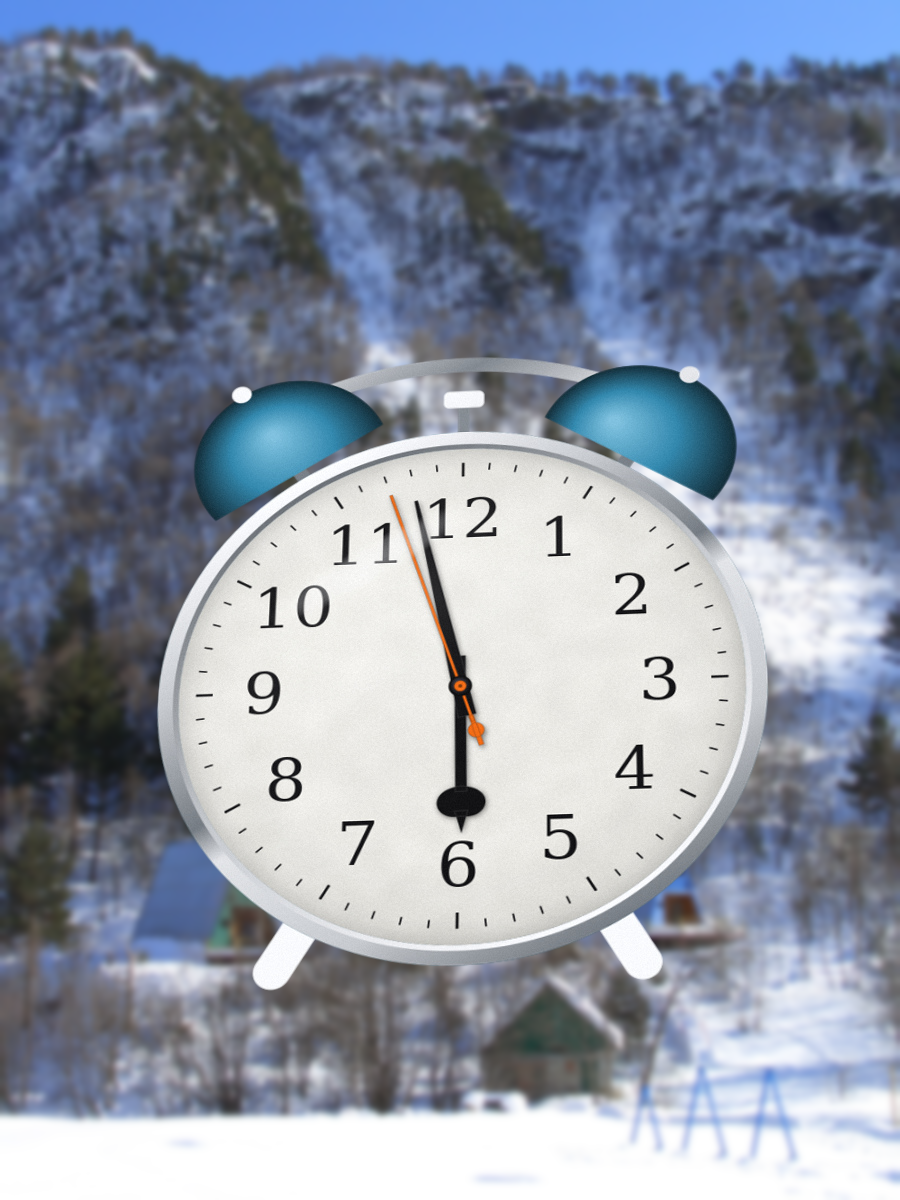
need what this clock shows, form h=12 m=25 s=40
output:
h=5 m=57 s=57
